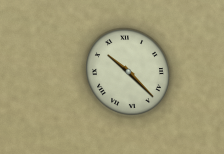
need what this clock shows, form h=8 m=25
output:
h=10 m=23
